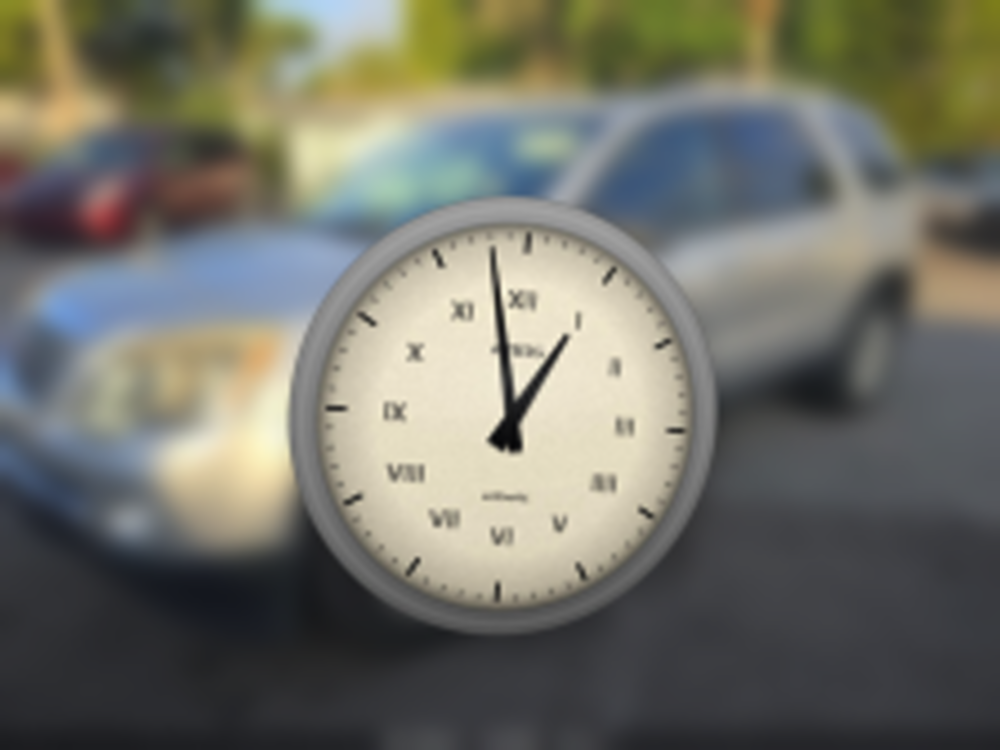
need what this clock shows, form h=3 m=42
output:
h=12 m=58
